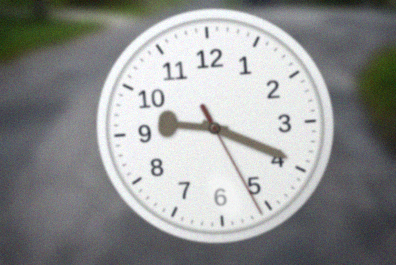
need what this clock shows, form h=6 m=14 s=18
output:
h=9 m=19 s=26
